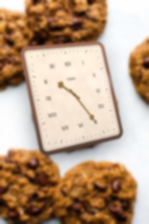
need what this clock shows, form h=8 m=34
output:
h=10 m=25
